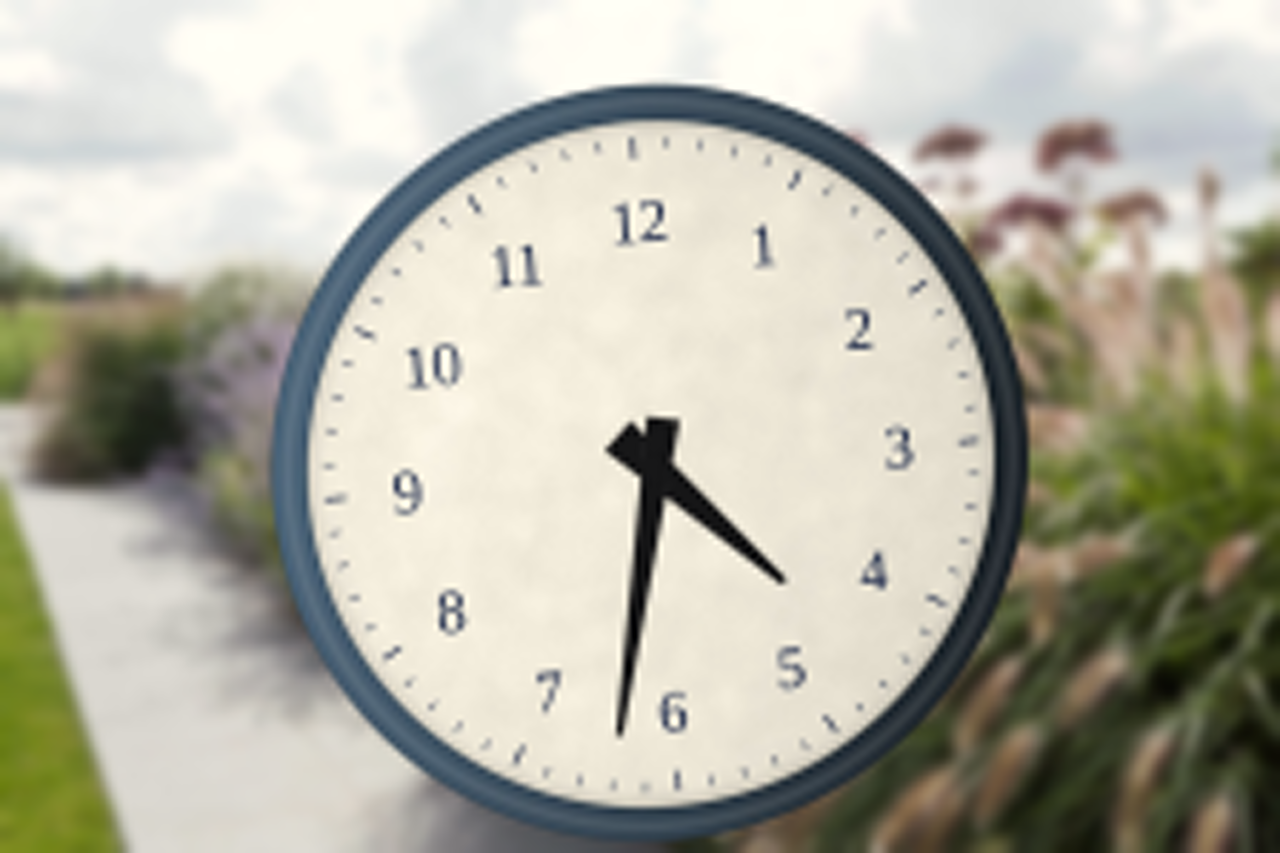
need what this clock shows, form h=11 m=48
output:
h=4 m=32
